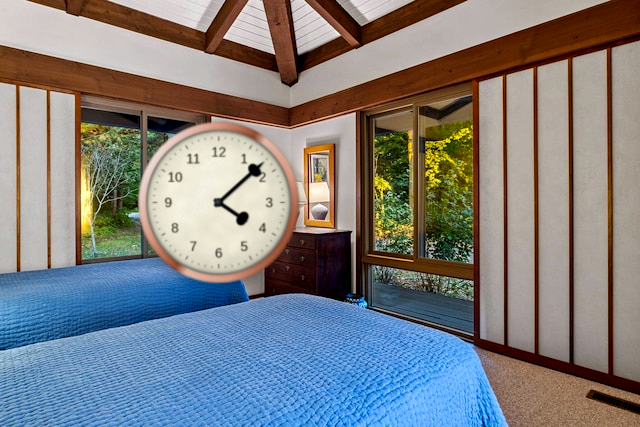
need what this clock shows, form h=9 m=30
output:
h=4 m=8
